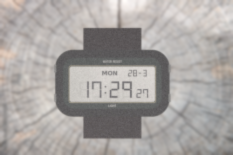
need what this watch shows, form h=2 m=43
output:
h=17 m=29
